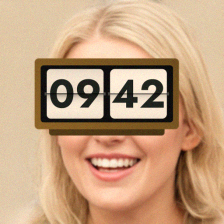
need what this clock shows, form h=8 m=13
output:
h=9 m=42
